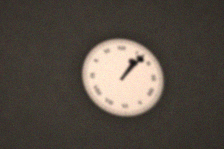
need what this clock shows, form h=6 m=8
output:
h=1 m=7
